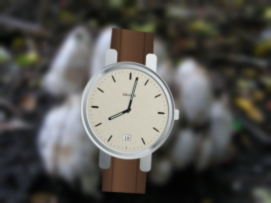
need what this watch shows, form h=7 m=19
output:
h=8 m=2
